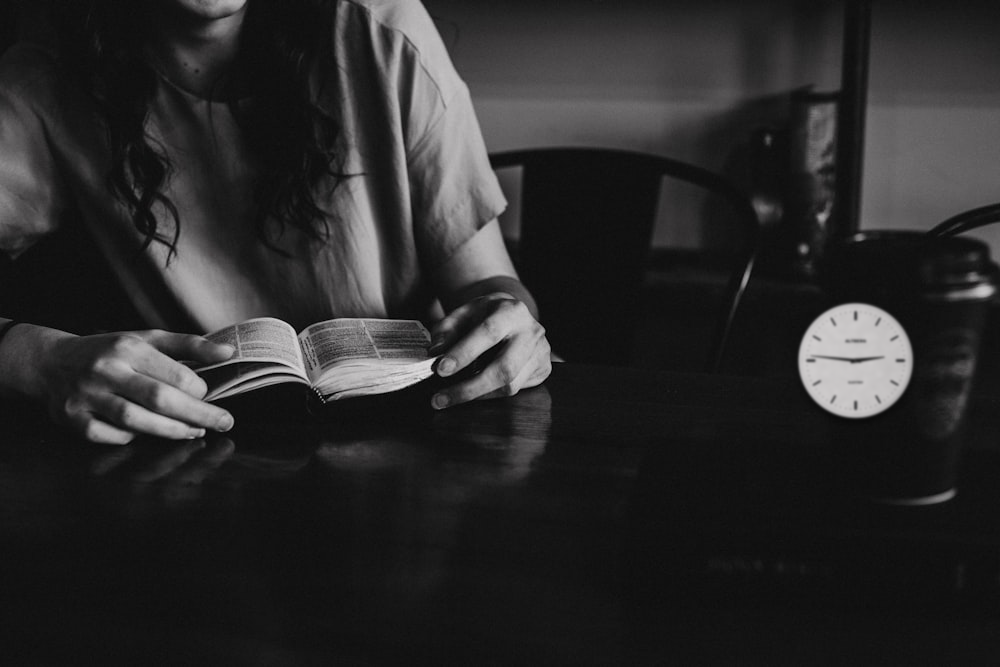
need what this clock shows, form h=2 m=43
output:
h=2 m=46
